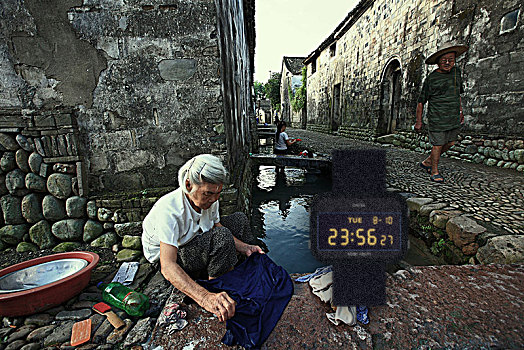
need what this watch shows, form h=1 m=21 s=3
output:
h=23 m=56 s=27
